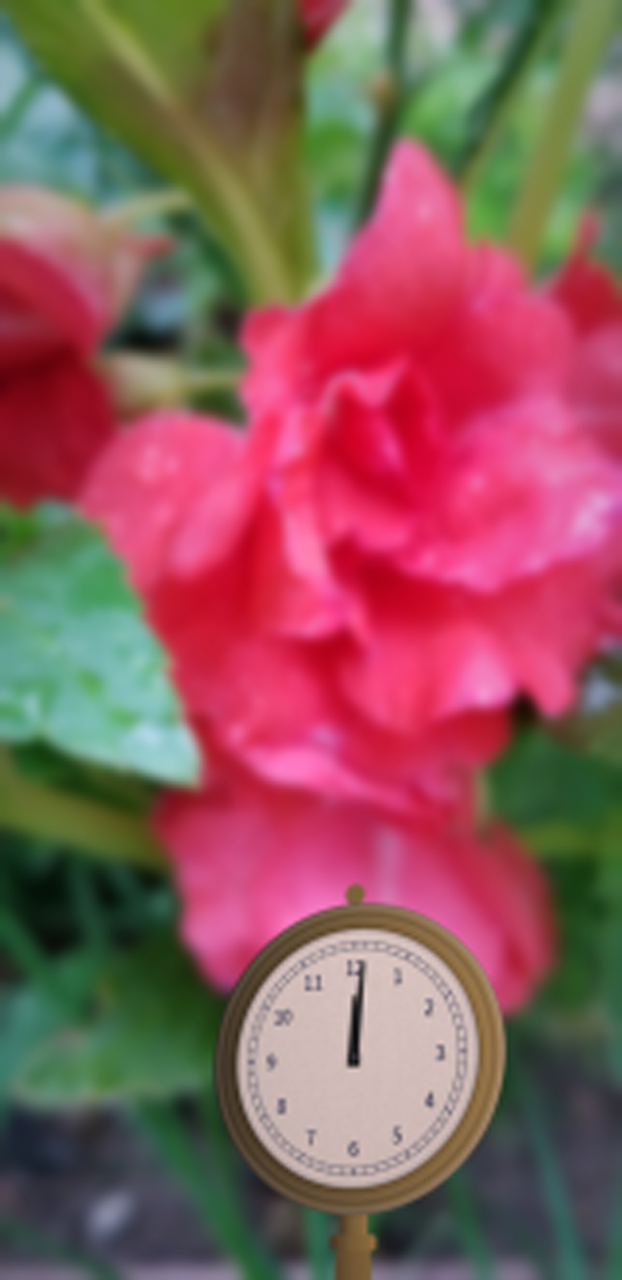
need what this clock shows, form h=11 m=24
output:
h=12 m=1
